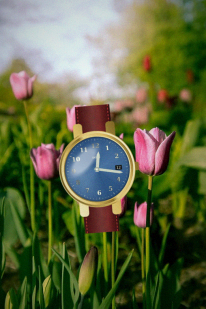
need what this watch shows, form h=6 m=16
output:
h=12 m=17
